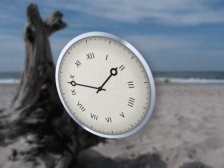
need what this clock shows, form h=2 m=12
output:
h=1 m=48
